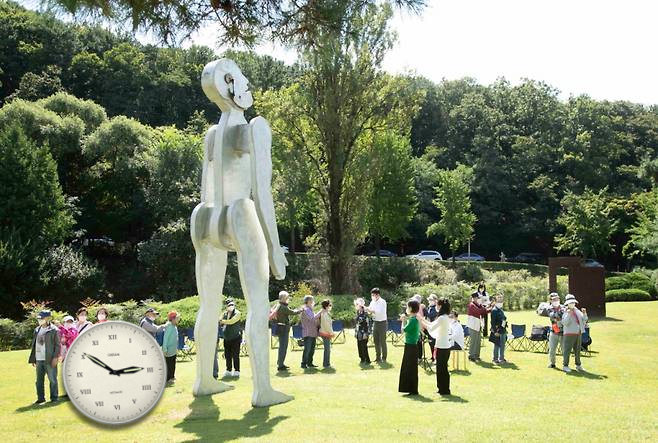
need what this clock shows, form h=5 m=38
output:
h=2 m=51
